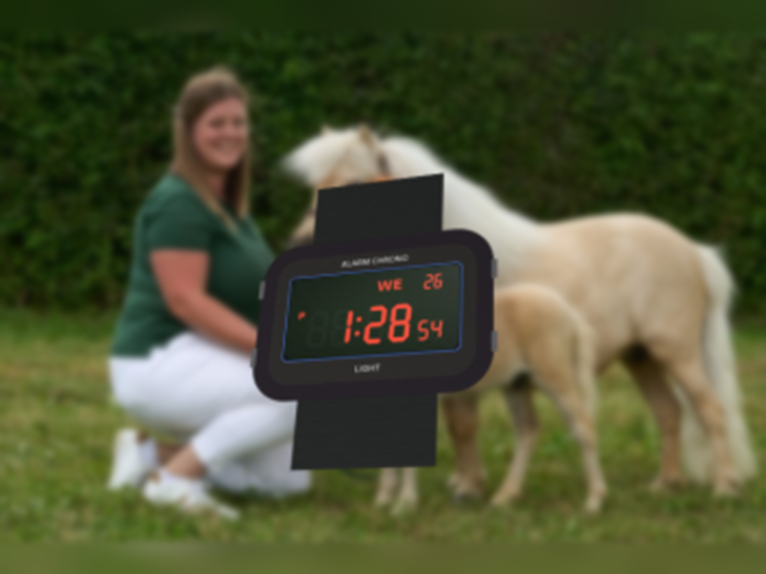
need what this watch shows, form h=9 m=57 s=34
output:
h=1 m=28 s=54
